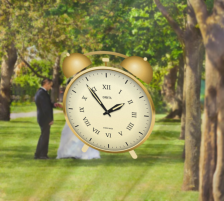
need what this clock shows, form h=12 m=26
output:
h=1 m=54
